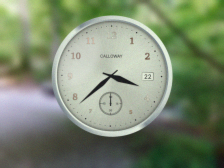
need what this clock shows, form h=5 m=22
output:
h=3 m=38
